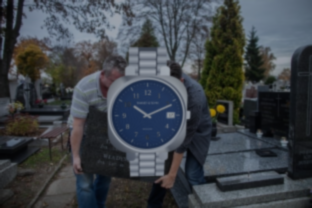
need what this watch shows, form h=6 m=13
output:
h=10 m=11
